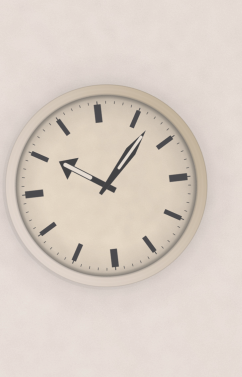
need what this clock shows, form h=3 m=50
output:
h=10 m=7
